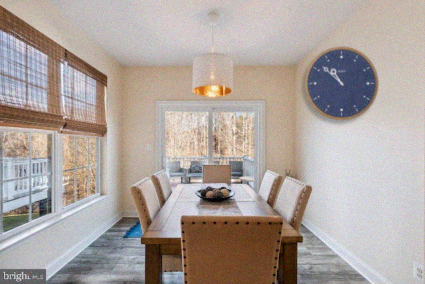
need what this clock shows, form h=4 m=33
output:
h=10 m=52
